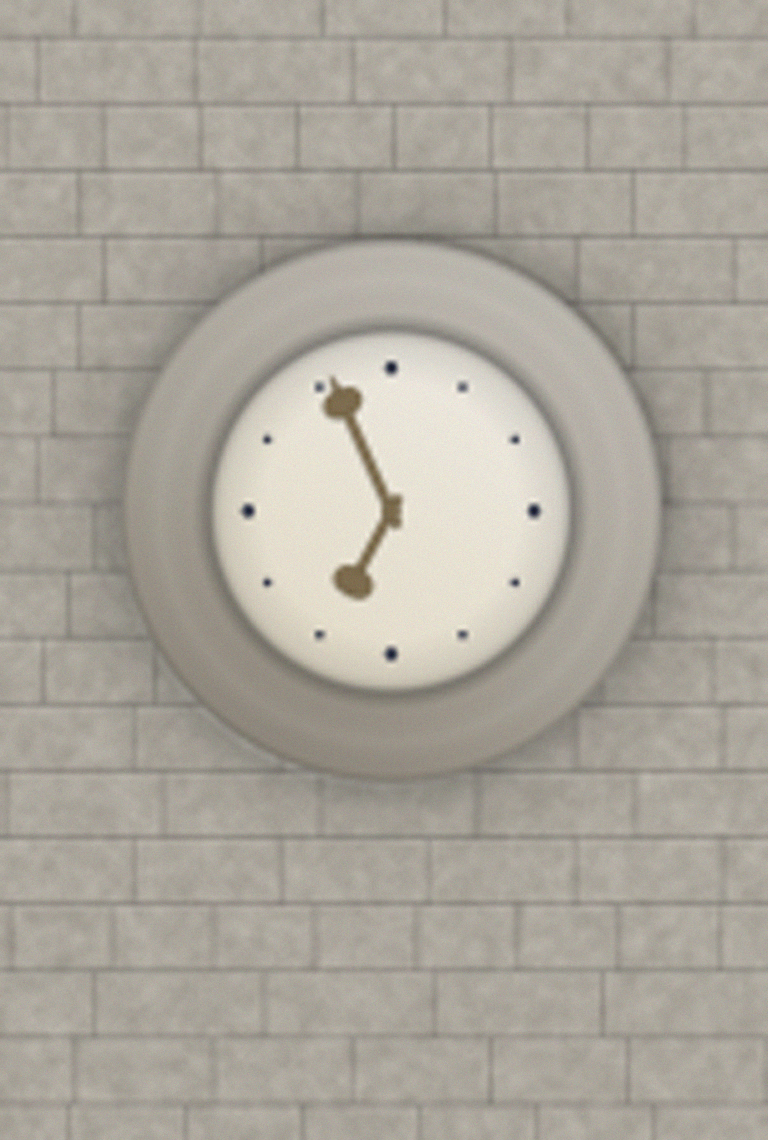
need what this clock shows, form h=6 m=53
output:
h=6 m=56
